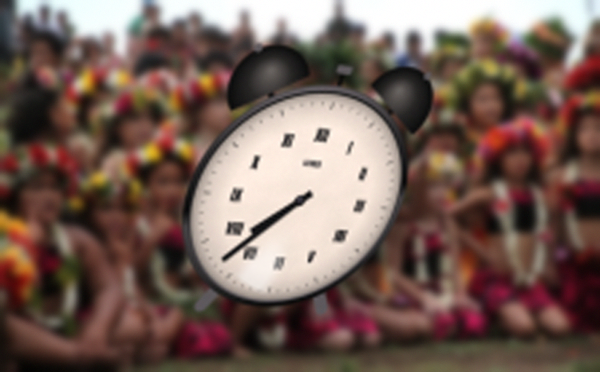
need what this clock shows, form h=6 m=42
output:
h=7 m=37
